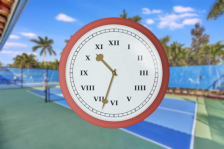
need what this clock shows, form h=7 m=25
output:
h=10 m=33
